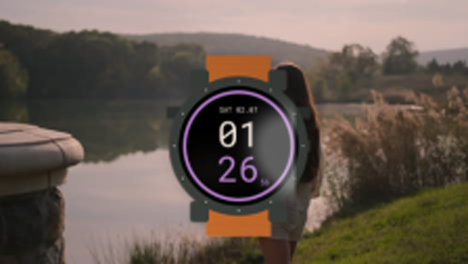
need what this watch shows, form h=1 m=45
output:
h=1 m=26
